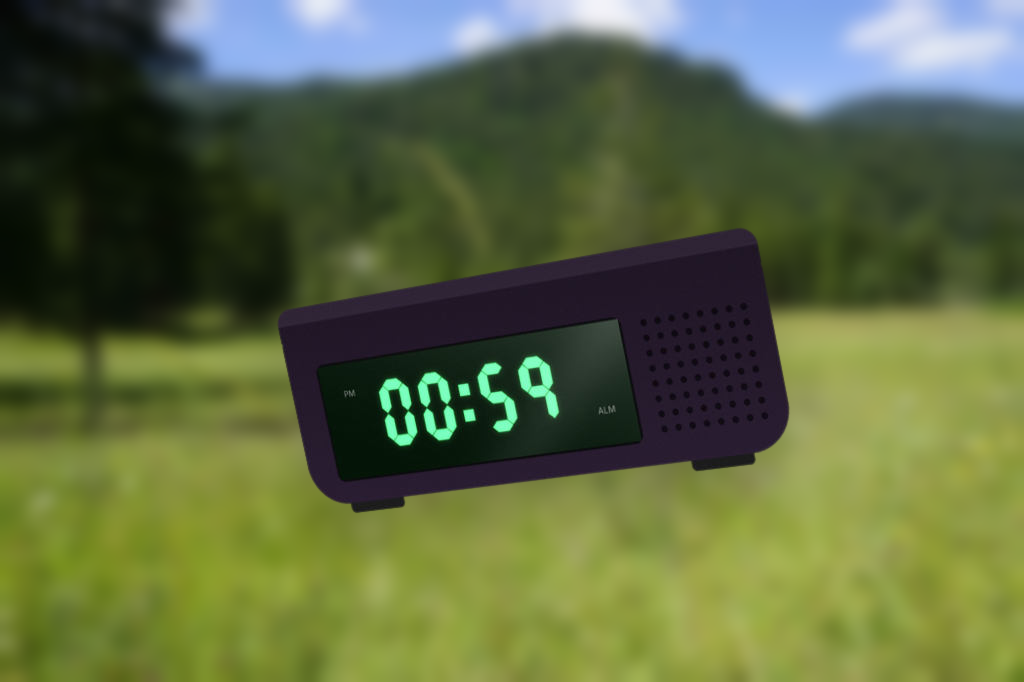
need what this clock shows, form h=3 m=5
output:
h=0 m=59
